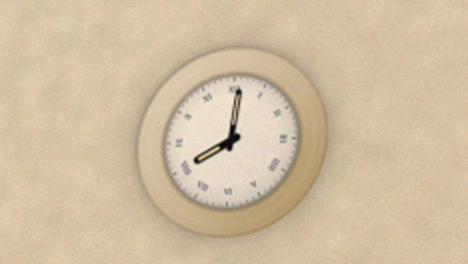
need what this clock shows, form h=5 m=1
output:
h=8 m=1
